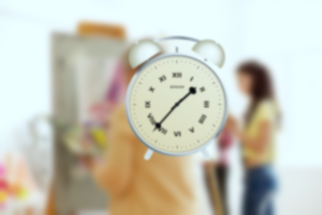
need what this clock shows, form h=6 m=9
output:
h=1 m=37
